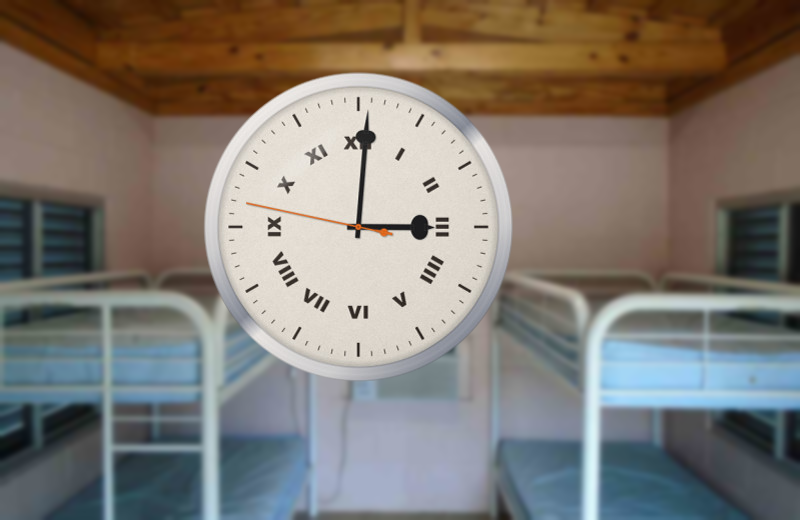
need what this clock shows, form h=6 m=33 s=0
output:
h=3 m=0 s=47
